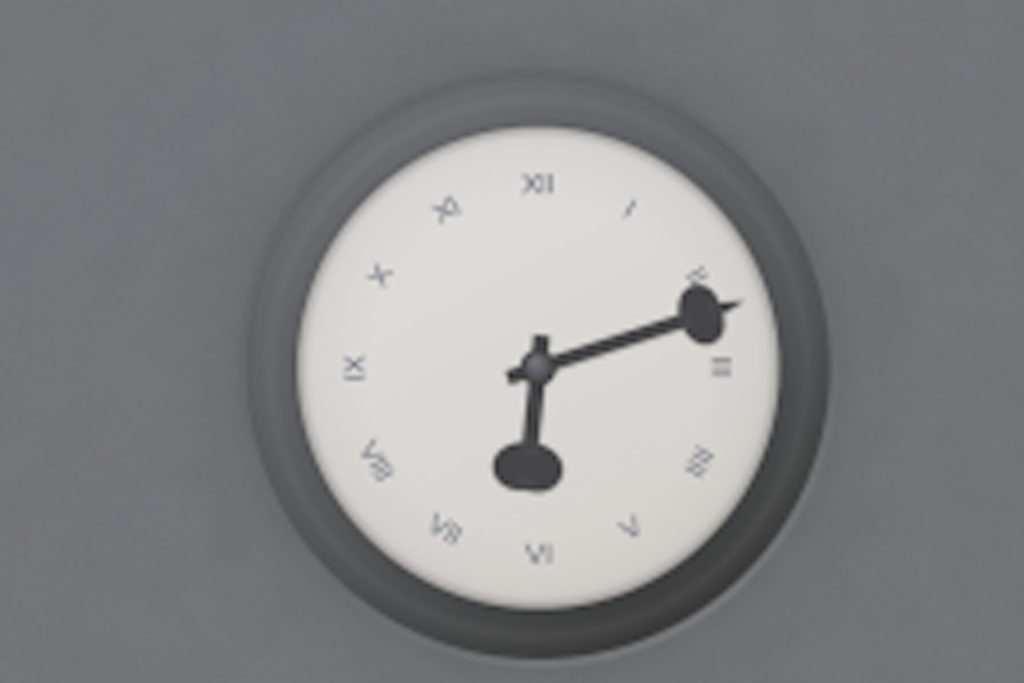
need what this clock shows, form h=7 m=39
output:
h=6 m=12
